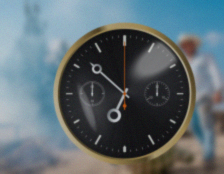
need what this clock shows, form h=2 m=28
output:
h=6 m=52
